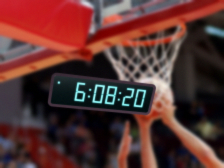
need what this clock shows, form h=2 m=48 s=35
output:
h=6 m=8 s=20
